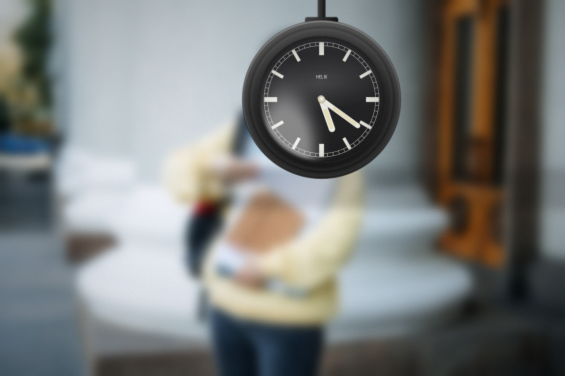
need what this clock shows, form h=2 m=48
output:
h=5 m=21
